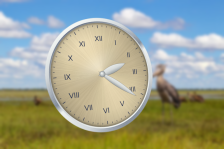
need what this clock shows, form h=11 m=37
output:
h=2 m=21
